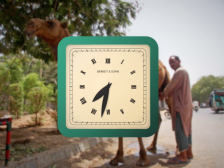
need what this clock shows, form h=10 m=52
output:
h=7 m=32
